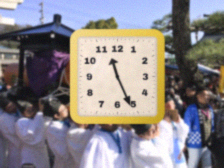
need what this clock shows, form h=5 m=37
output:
h=11 m=26
